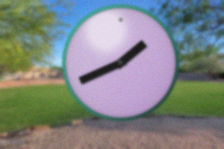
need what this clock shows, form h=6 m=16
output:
h=1 m=41
